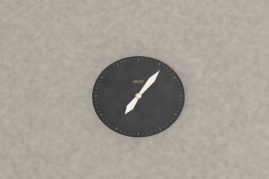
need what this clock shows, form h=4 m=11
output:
h=7 m=6
